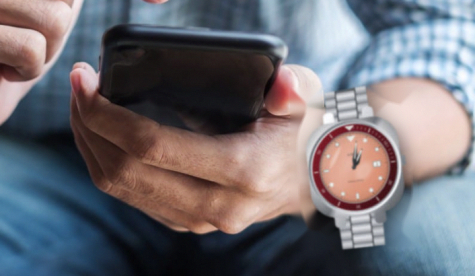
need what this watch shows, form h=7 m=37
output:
h=1 m=2
